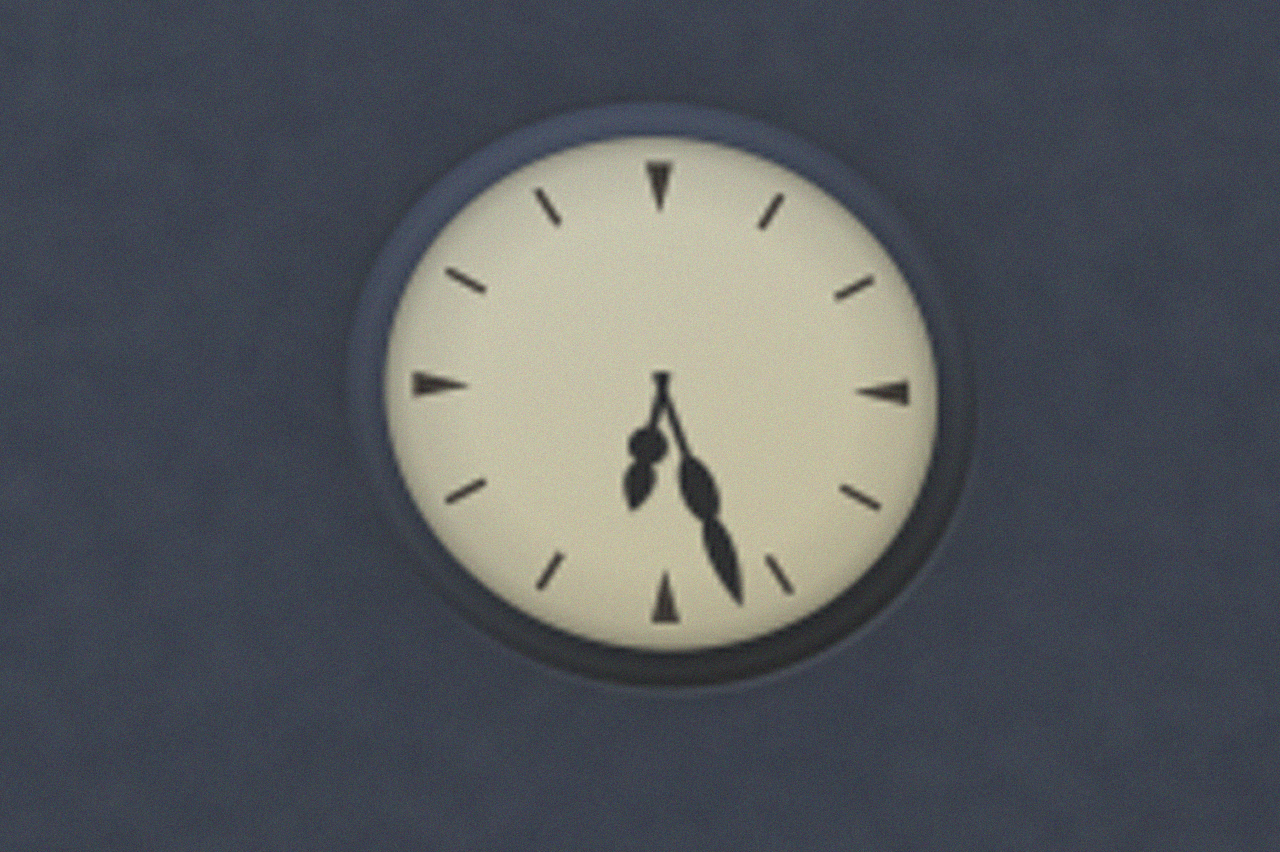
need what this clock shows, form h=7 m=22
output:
h=6 m=27
